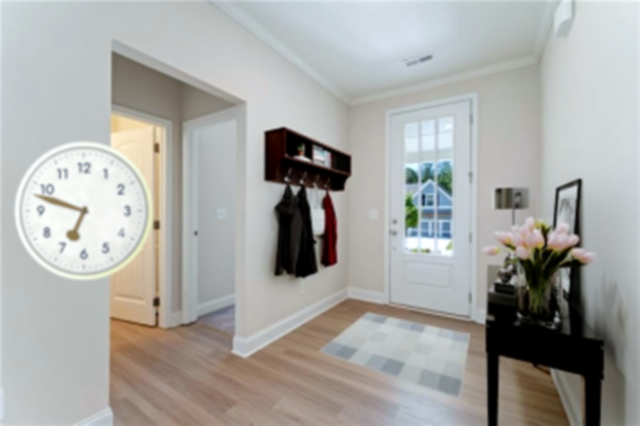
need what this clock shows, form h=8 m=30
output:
h=6 m=48
